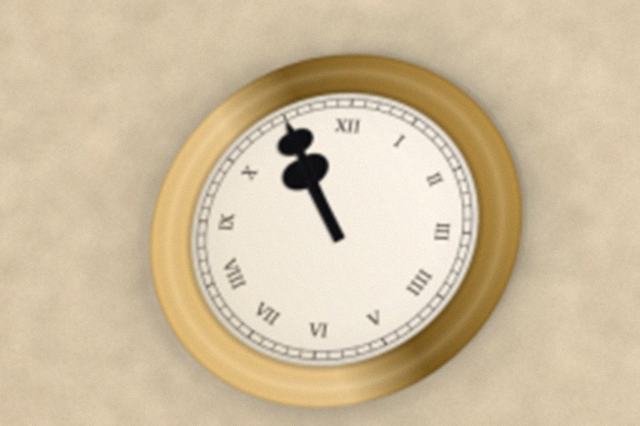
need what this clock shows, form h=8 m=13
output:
h=10 m=55
